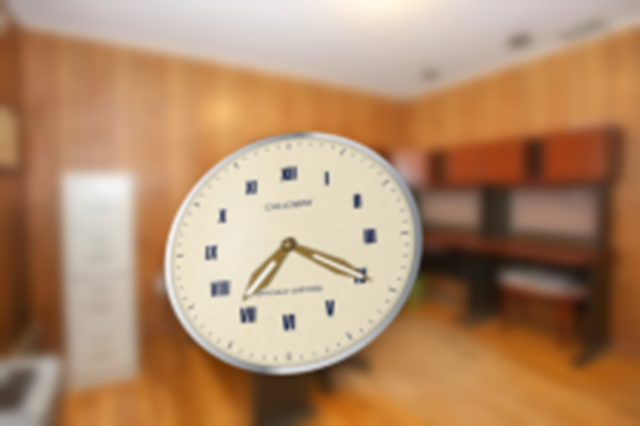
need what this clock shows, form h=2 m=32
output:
h=7 m=20
